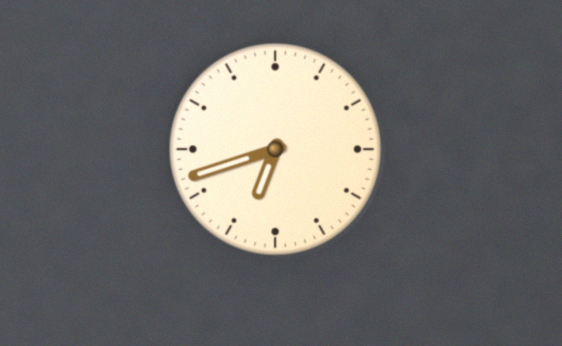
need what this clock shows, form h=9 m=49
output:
h=6 m=42
